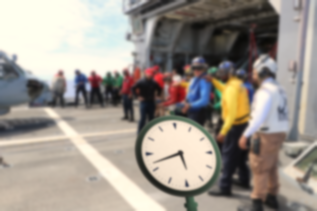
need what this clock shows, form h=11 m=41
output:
h=5 m=42
